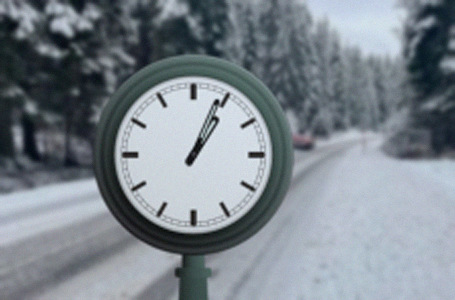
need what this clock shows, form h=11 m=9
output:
h=1 m=4
